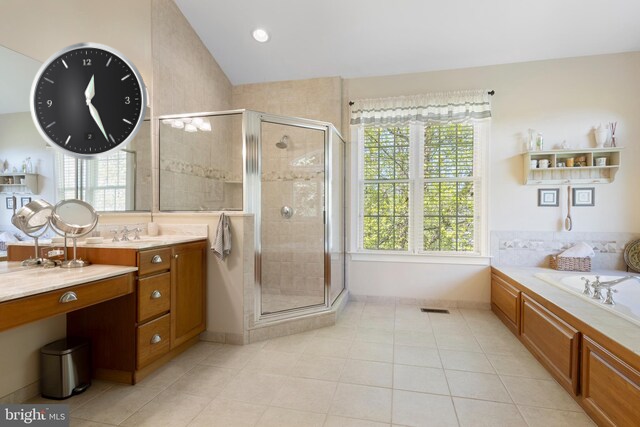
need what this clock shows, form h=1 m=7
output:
h=12 m=26
